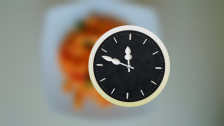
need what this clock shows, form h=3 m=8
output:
h=11 m=48
